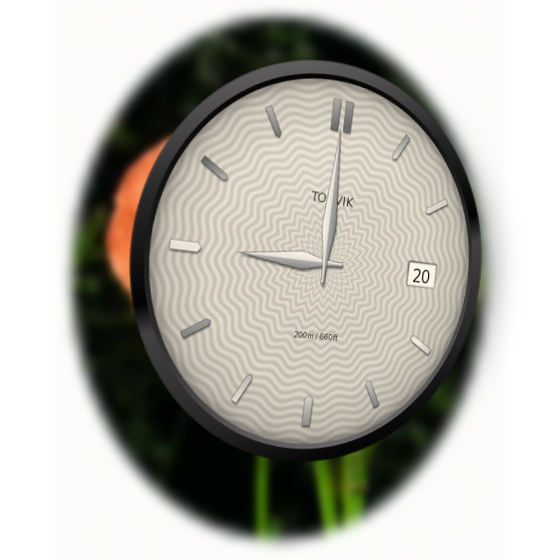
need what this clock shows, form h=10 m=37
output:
h=9 m=0
